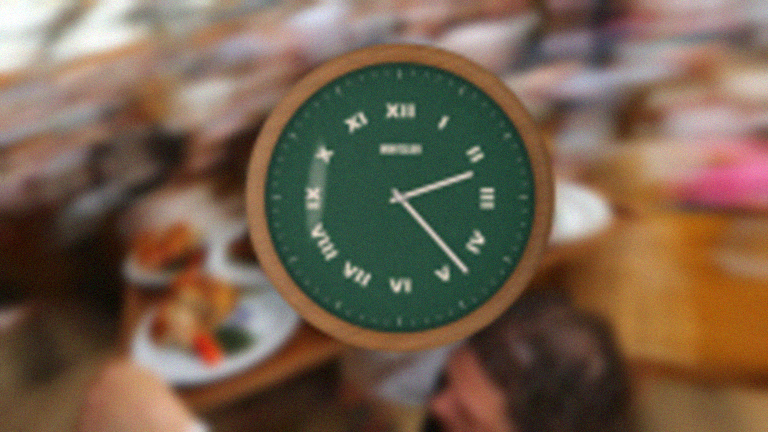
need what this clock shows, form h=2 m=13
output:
h=2 m=23
